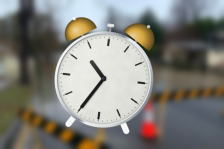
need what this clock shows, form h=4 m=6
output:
h=10 m=35
